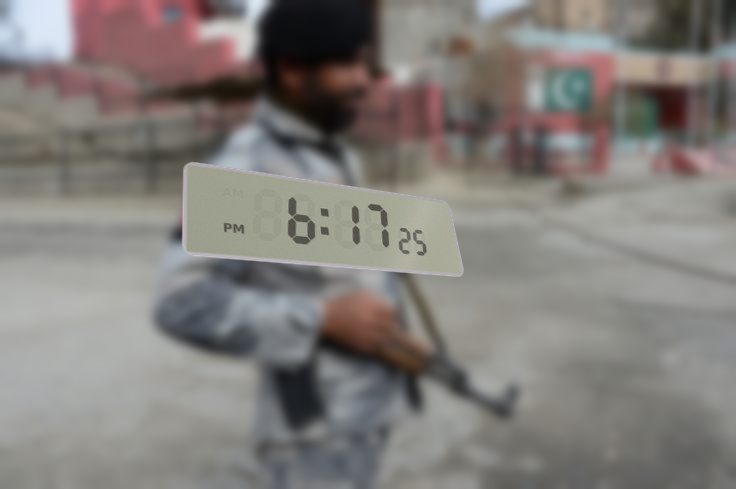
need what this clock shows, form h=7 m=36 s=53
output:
h=6 m=17 s=25
